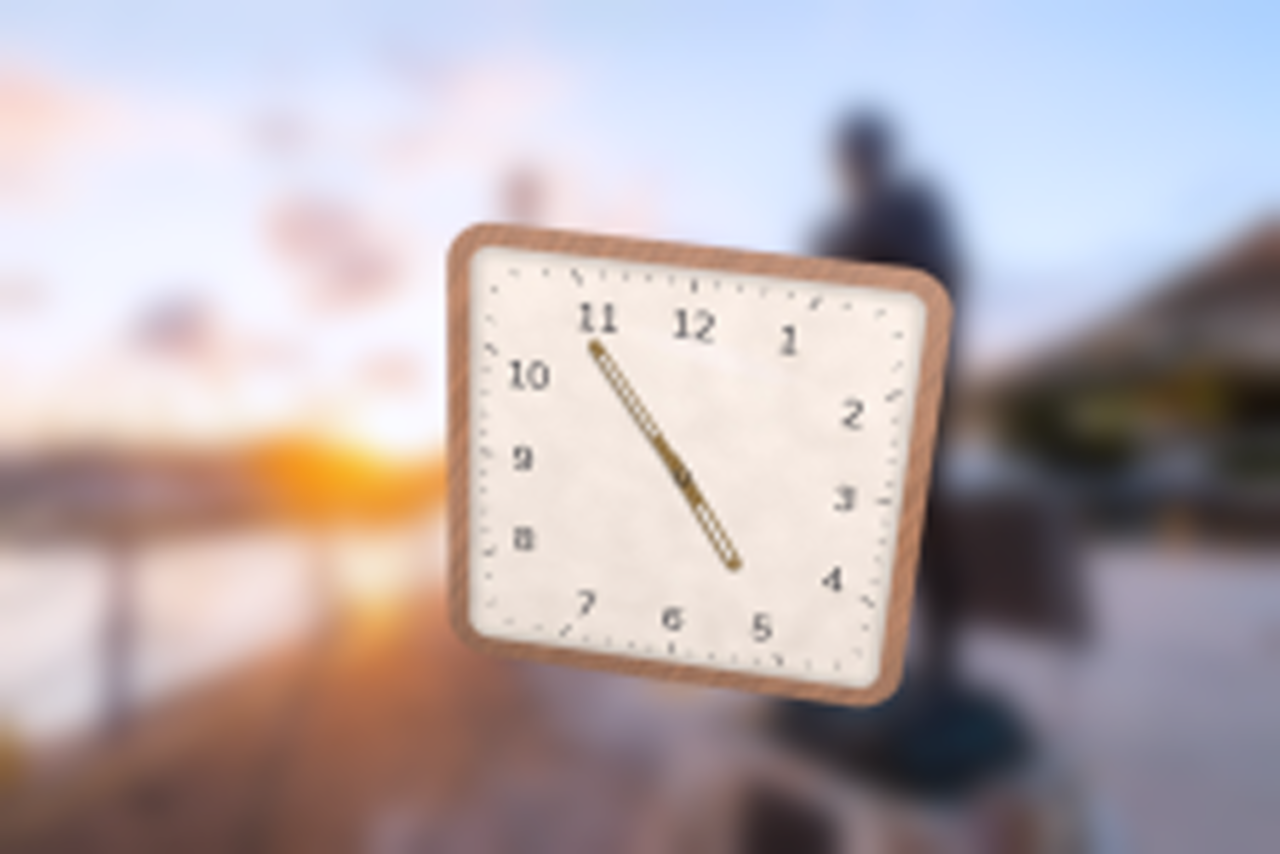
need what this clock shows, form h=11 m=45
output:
h=4 m=54
